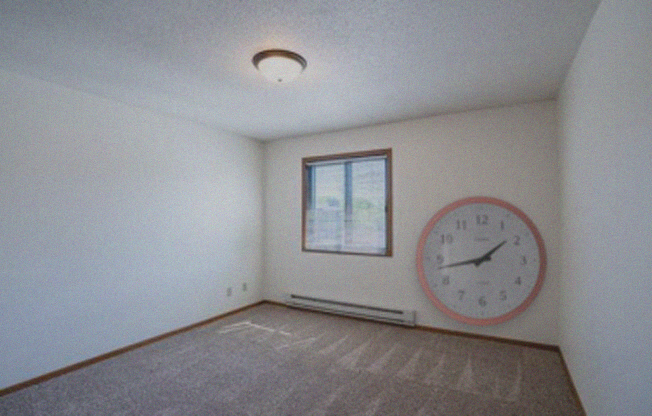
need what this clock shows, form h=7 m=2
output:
h=1 m=43
